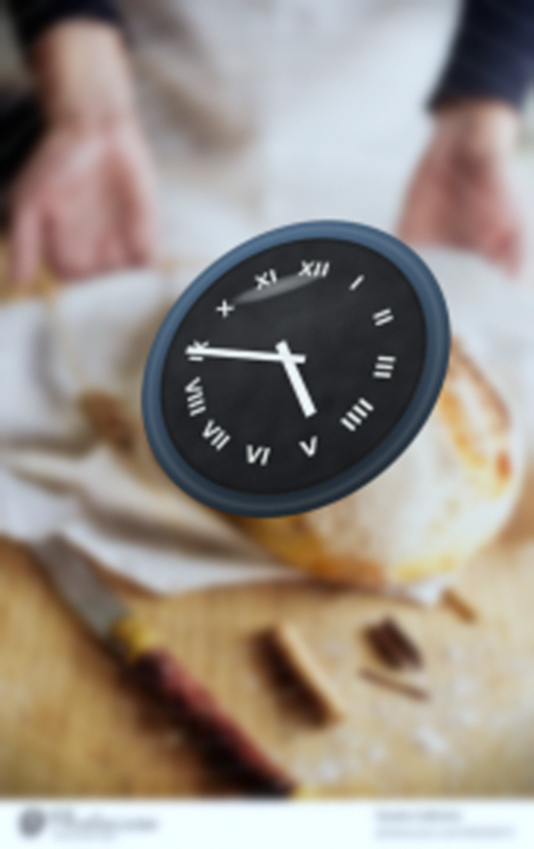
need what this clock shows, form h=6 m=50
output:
h=4 m=45
